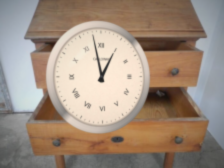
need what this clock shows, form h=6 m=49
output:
h=12 m=58
